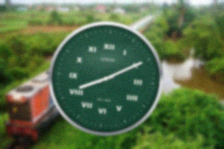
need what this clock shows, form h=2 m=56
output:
h=8 m=10
